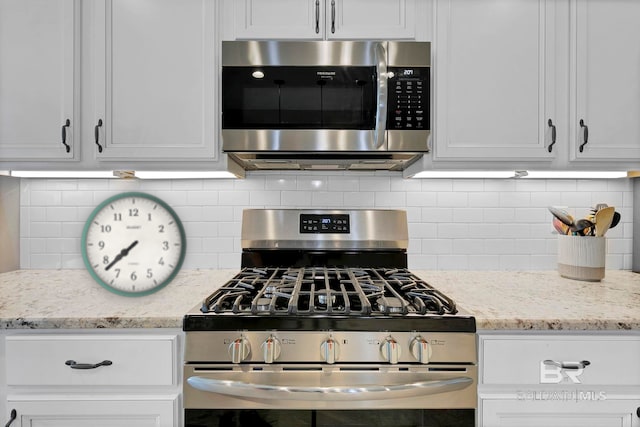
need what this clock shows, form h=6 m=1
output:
h=7 m=38
